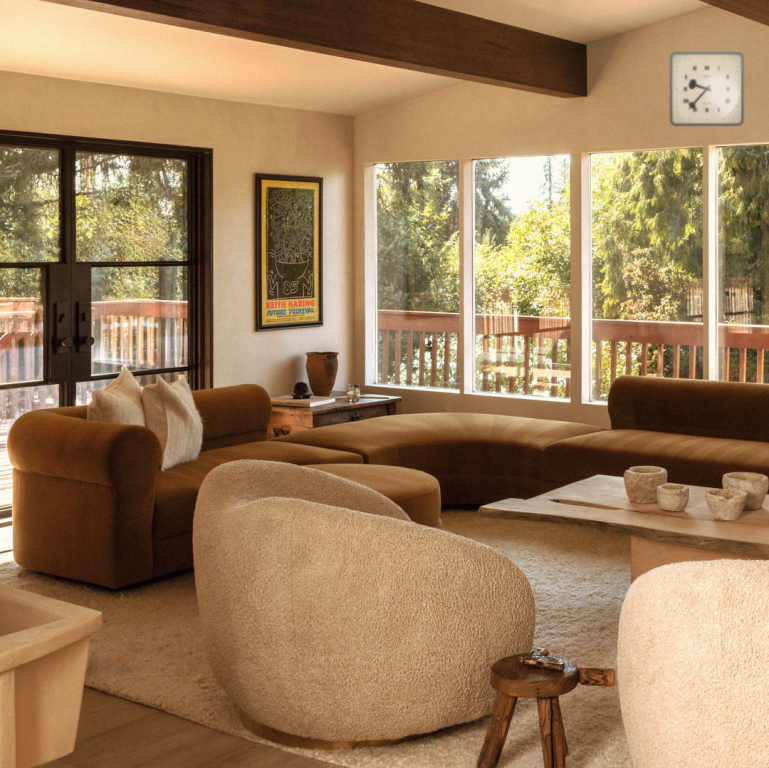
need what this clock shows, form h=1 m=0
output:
h=9 m=37
